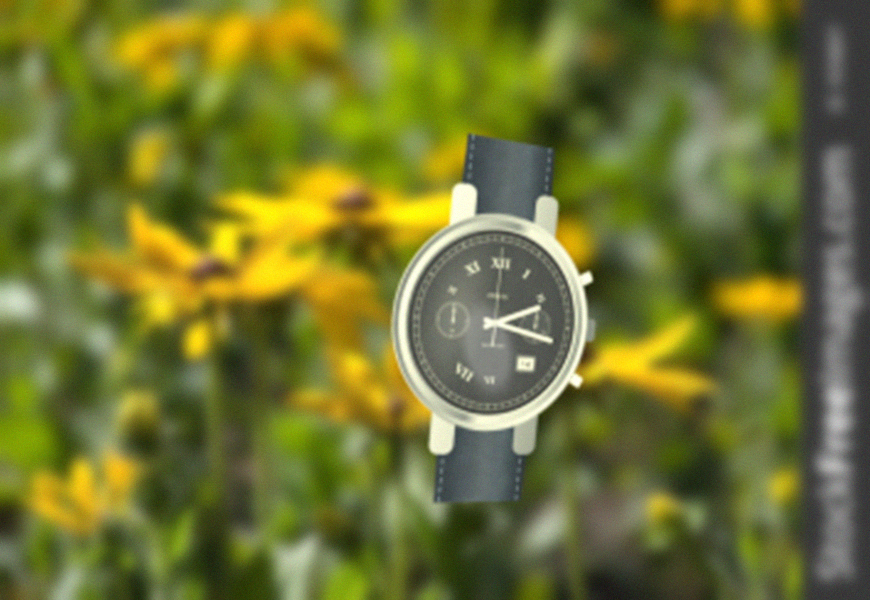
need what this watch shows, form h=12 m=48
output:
h=2 m=17
